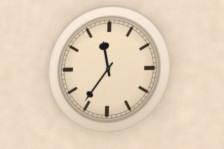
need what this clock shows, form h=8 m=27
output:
h=11 m=36
